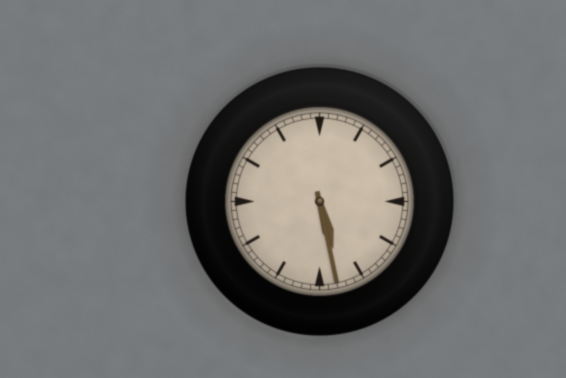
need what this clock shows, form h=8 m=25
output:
h=5 m=28
